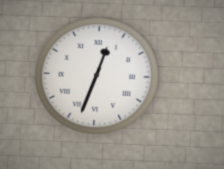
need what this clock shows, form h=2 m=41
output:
h=12 m=33
